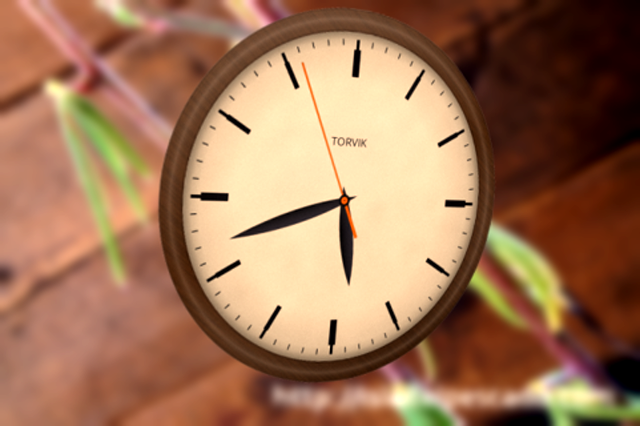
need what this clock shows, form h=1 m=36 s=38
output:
h=5 m=41 s=56
